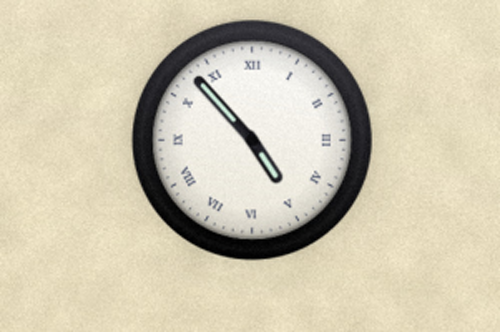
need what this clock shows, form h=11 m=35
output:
h=4 m=53
